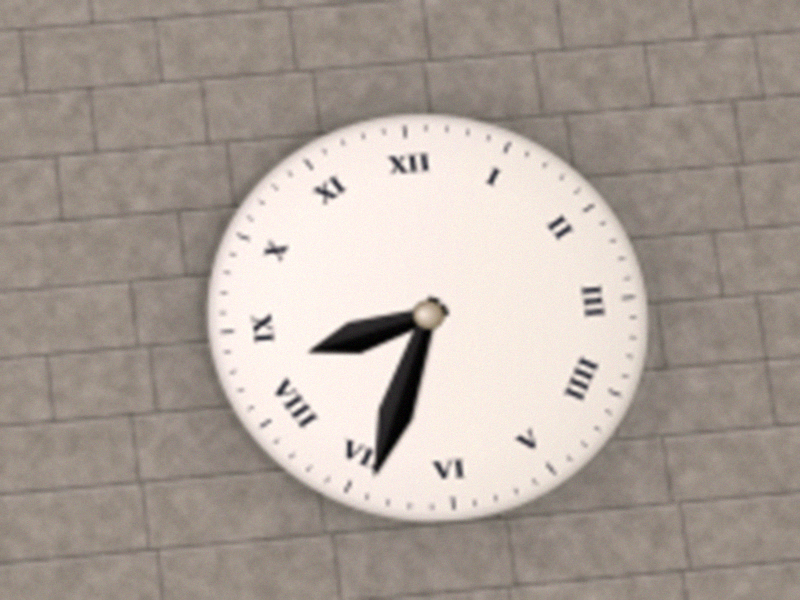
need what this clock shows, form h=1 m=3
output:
h=8 m=34
